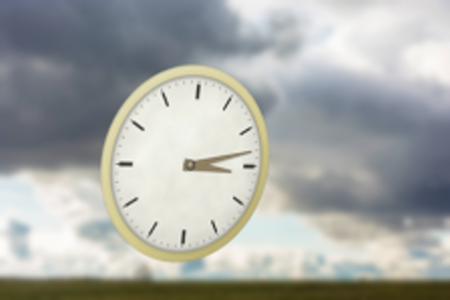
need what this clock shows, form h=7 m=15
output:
h=3 m=13
